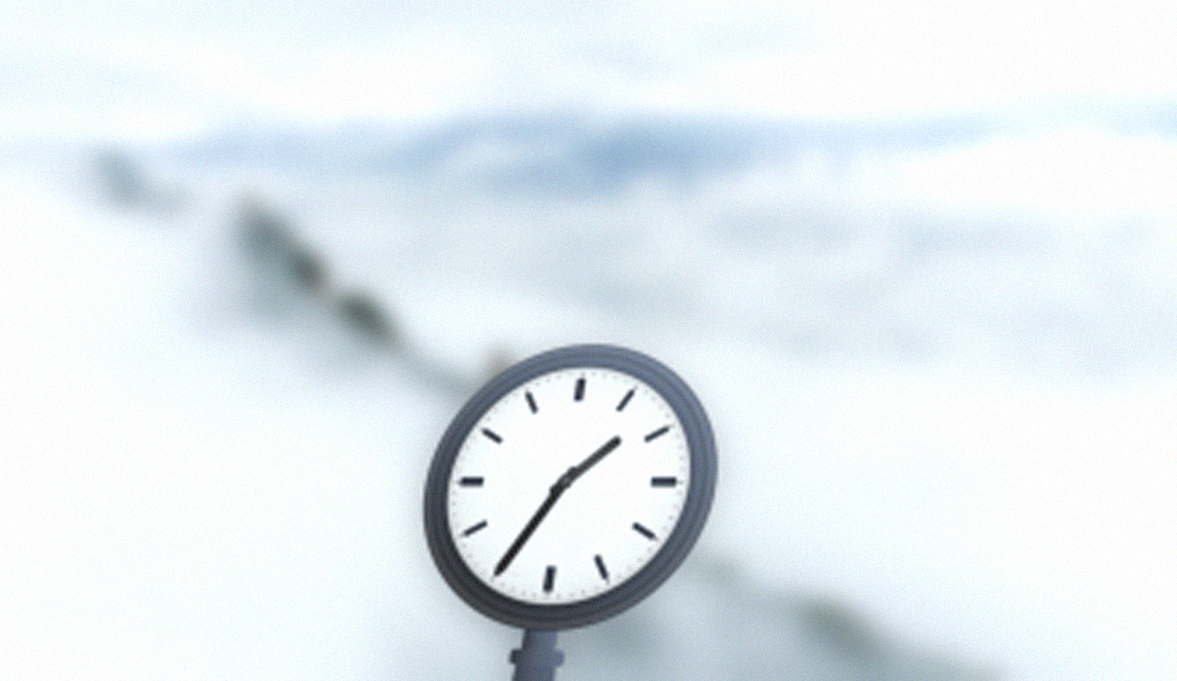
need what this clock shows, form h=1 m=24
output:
h=1 m=35
